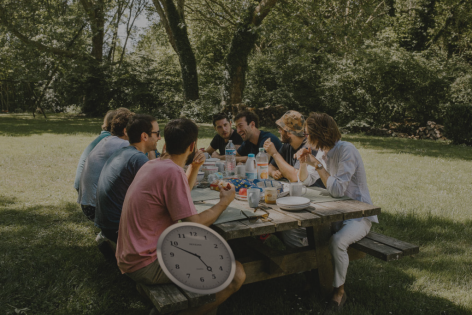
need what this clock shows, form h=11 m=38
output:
h=4 m=49
